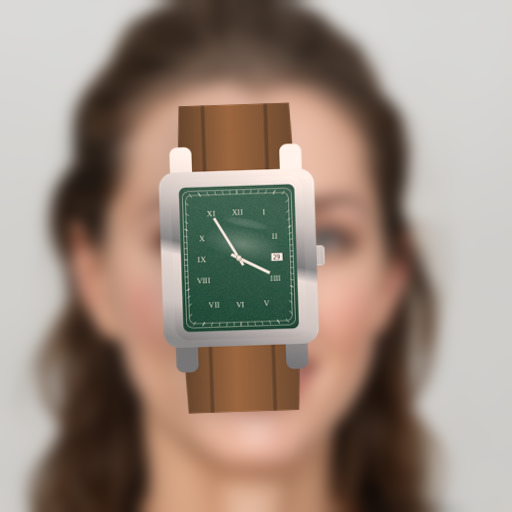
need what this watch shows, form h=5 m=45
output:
h=3 m=55
